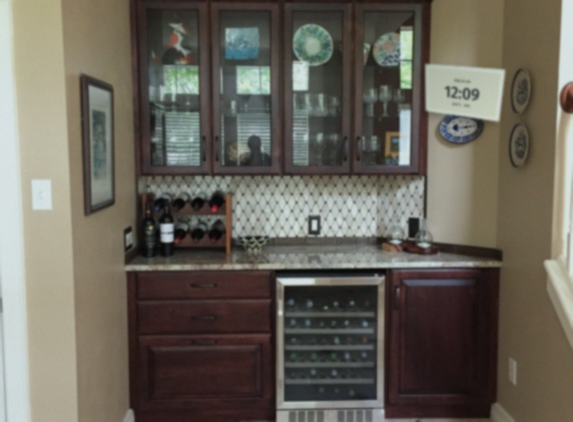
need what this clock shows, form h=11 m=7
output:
h=12 m=9
